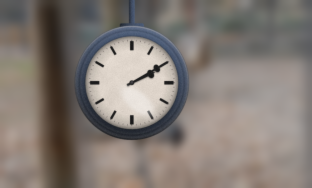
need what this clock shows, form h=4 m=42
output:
h=2 m=10
